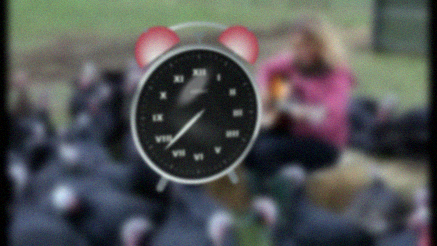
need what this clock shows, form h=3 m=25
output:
h=7 m=38
